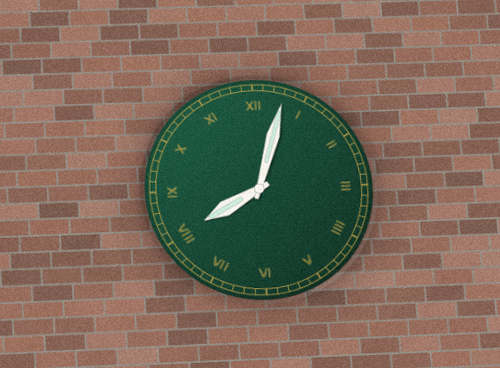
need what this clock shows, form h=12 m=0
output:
h=8 m=3
